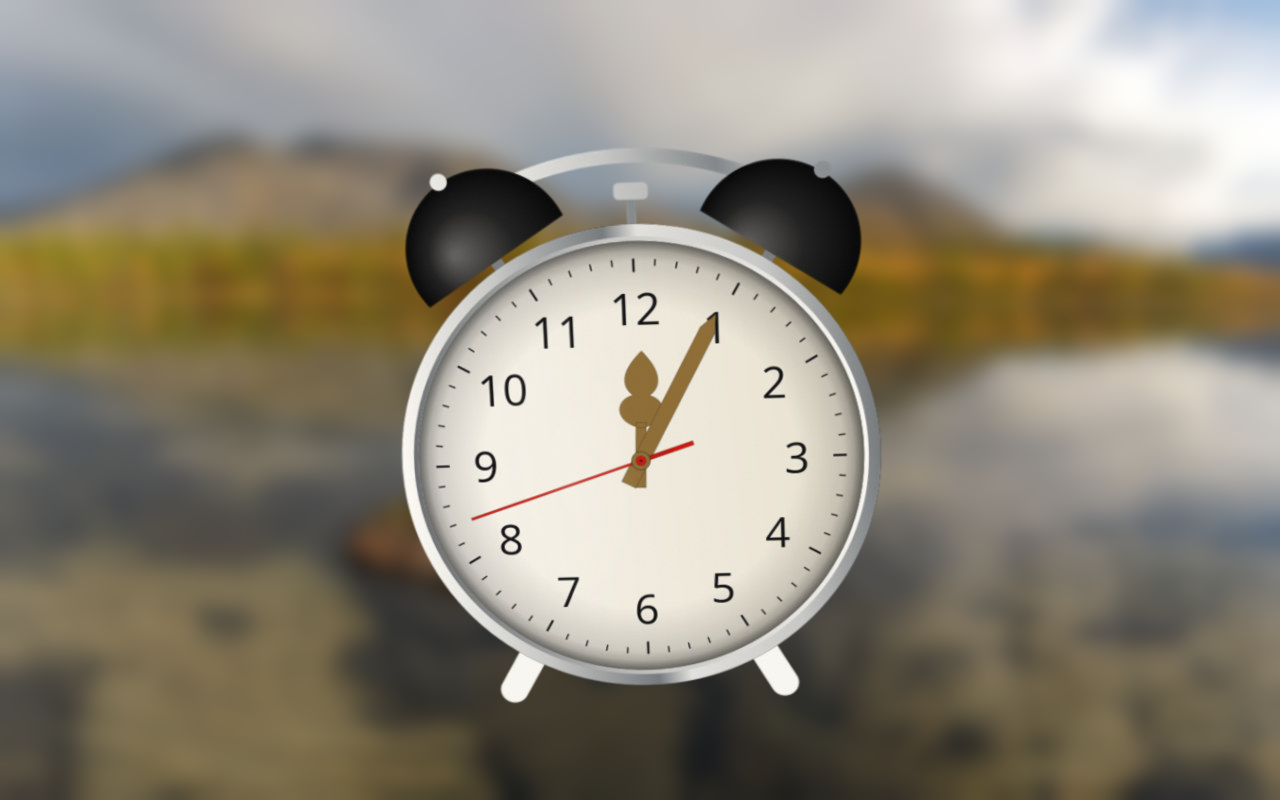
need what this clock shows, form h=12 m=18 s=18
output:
h=12 m=4 s=42
